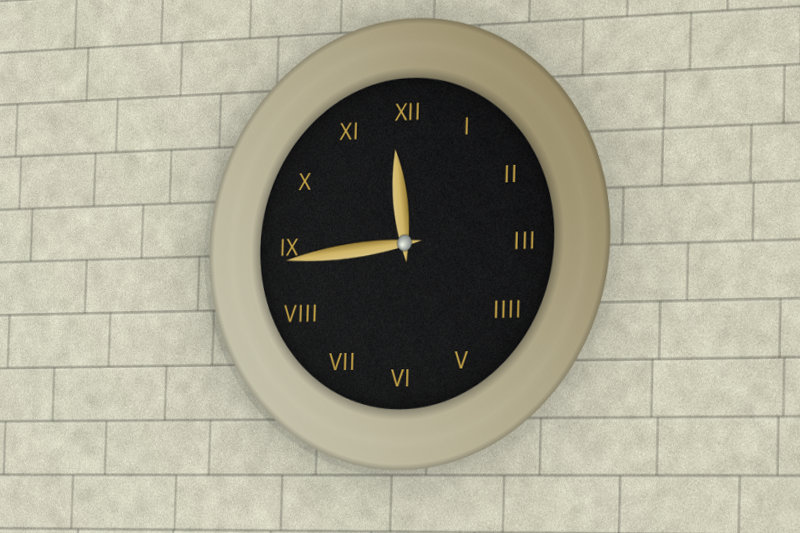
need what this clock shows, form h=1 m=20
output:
h=11 m=44
